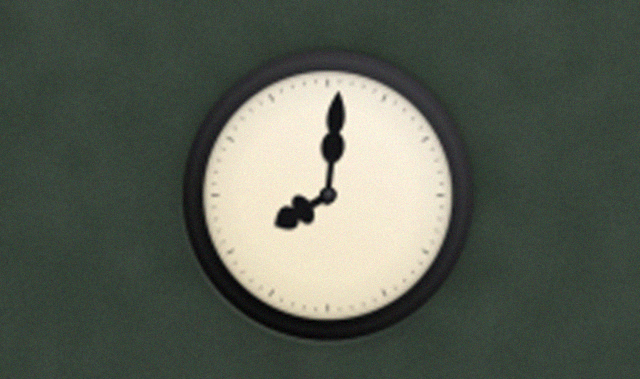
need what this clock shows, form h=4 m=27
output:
h=8 m=1
